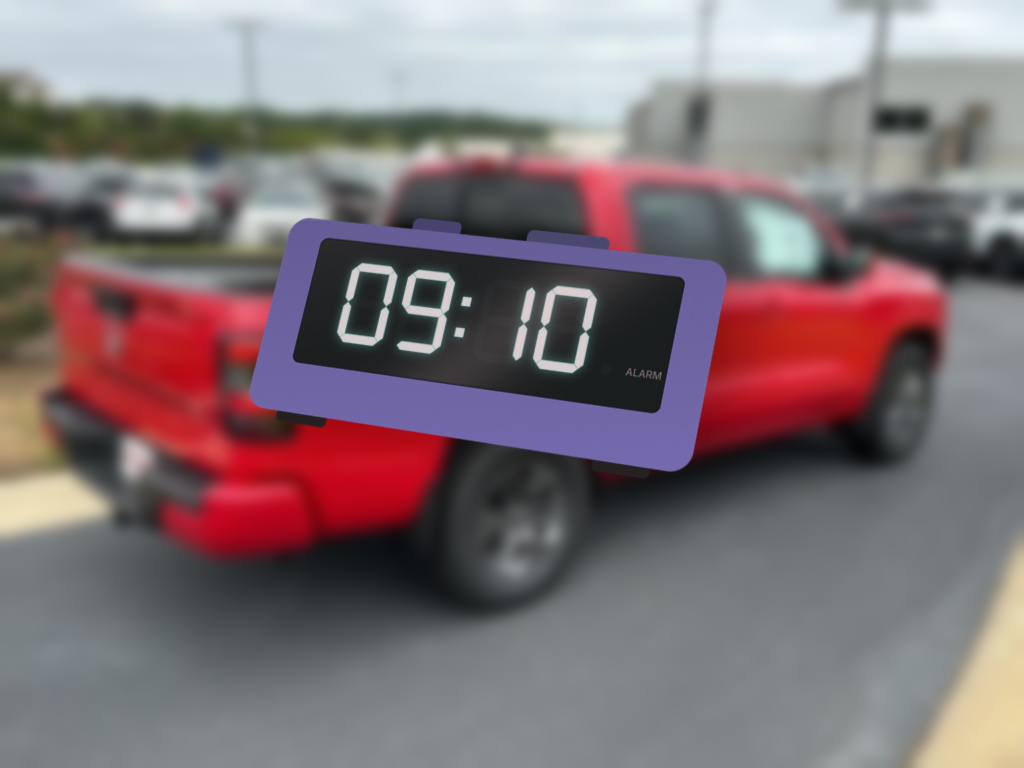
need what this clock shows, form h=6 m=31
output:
h=9 m=10
